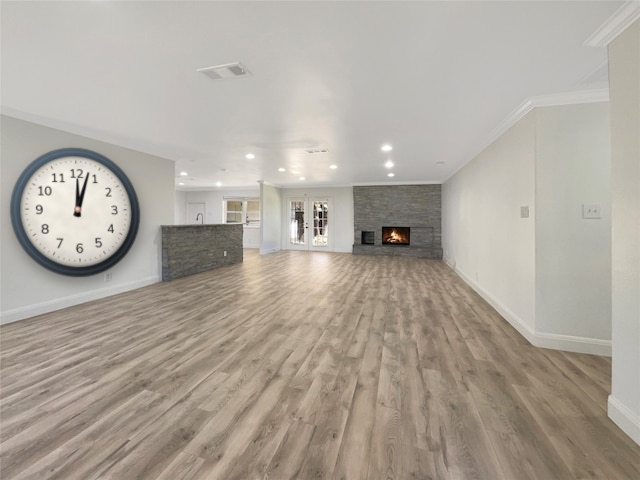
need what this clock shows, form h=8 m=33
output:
h=12 m=3
